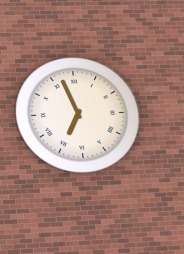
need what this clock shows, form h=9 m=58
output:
h=6 m=57
